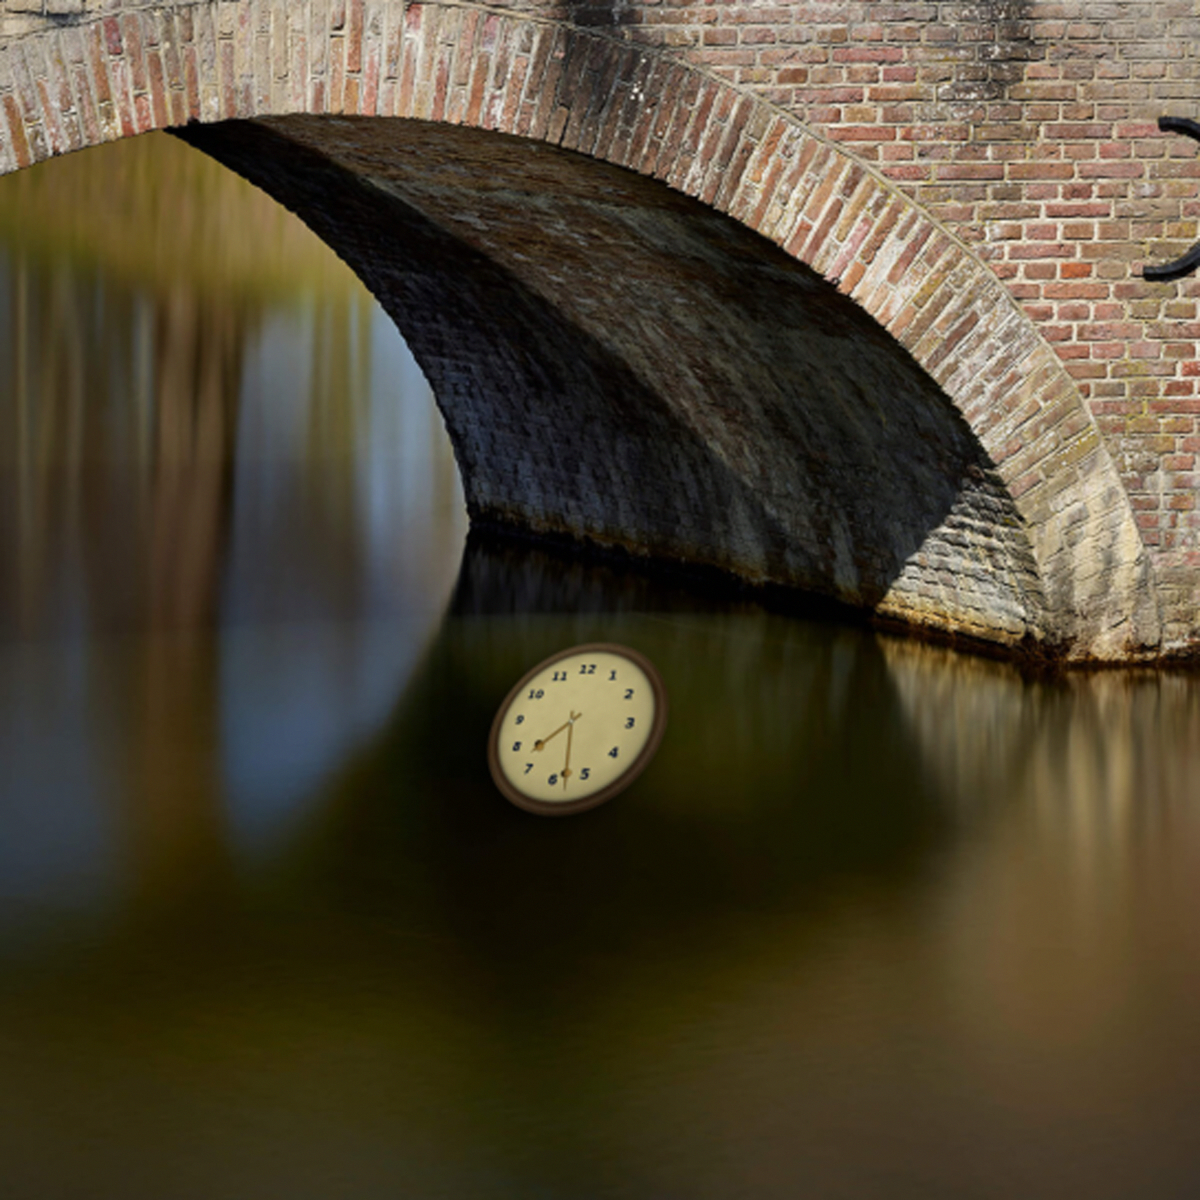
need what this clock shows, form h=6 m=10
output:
h=7 m=28
